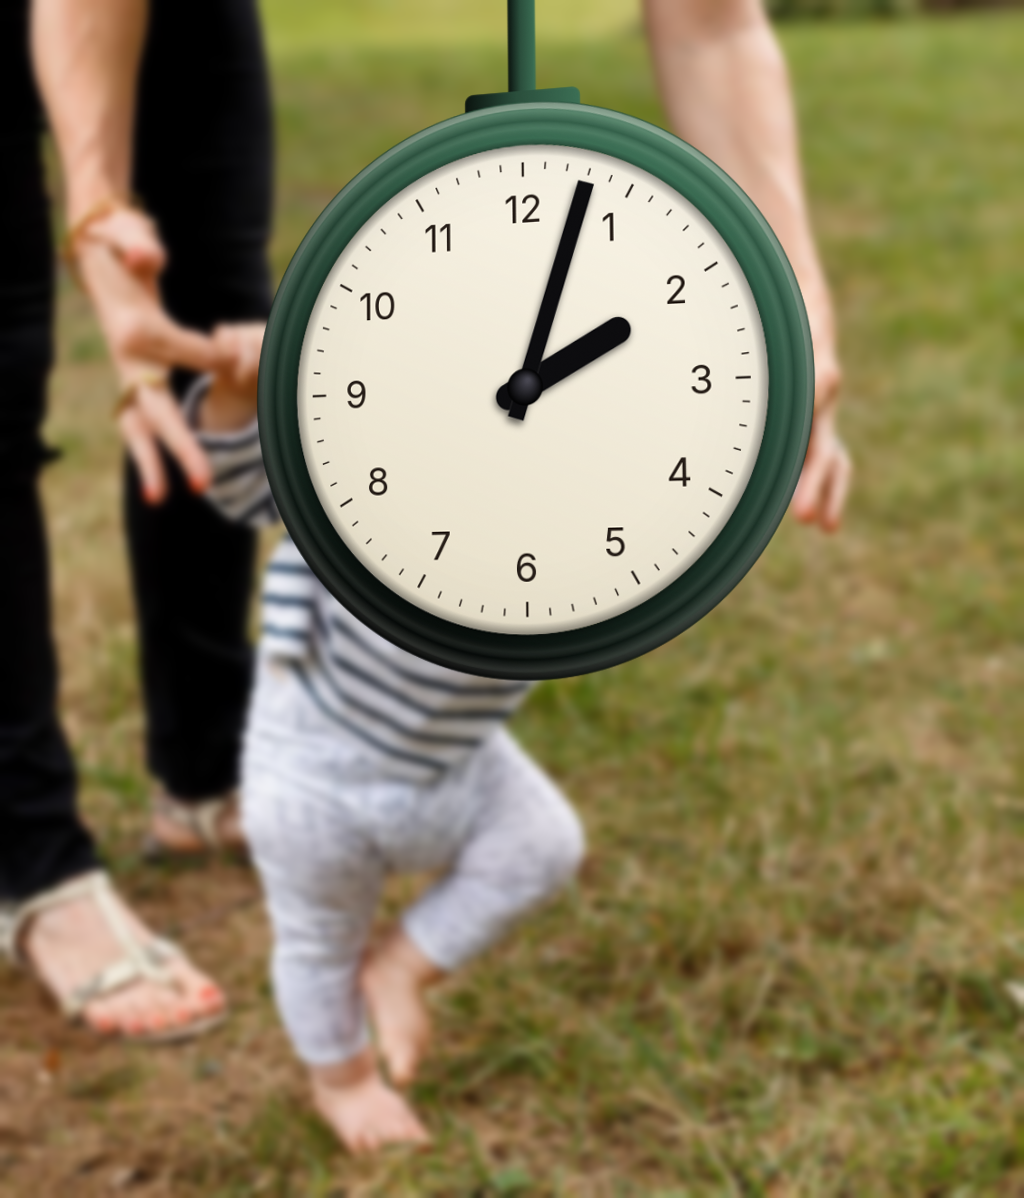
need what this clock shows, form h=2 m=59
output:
h=2 m=3
